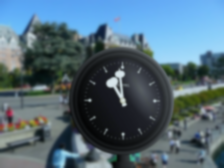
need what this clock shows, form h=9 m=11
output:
h=10 m=59
